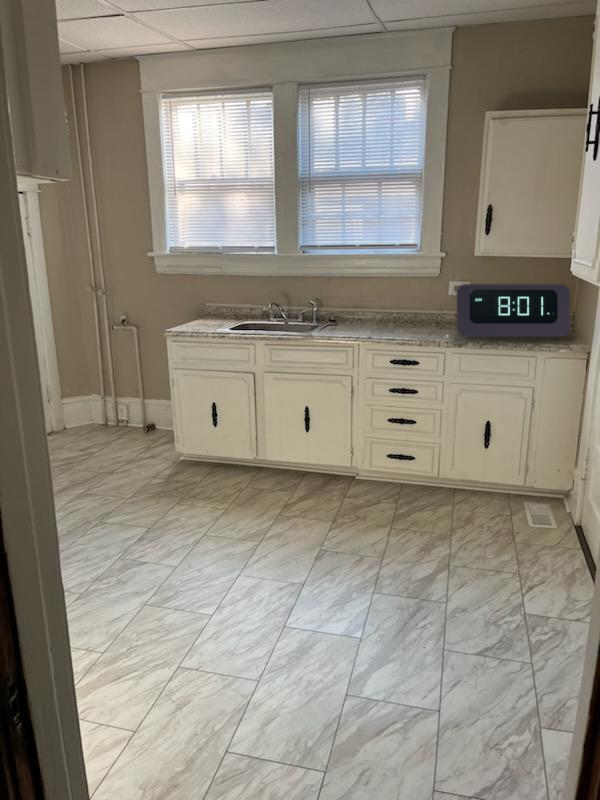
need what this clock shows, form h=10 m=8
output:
h=8 m=1
